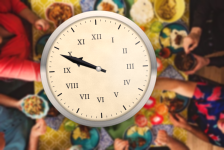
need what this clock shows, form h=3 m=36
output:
h=9 m=49
